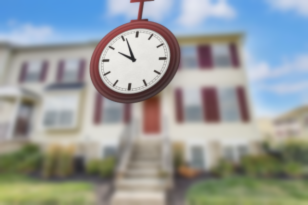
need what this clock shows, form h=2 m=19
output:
h=9 m=56
